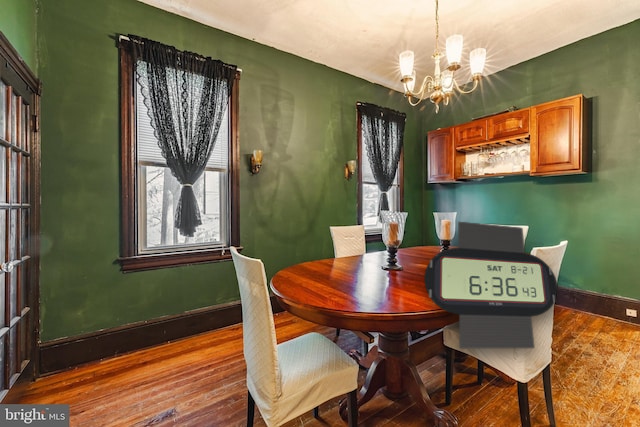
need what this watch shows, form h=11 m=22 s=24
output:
h=6 m=36 s=43
